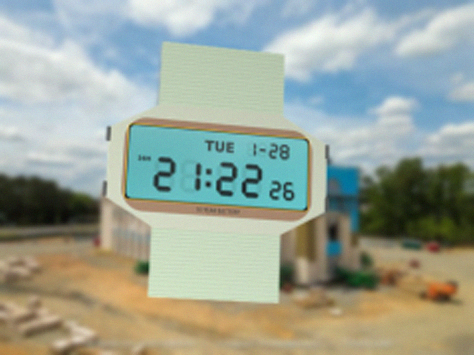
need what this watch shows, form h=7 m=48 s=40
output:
h=21 m=22 s=26
